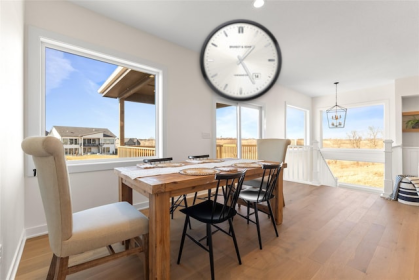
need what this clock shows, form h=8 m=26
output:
h=1 m=25
